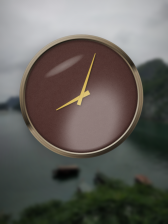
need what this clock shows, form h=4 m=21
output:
h=8 m=3
